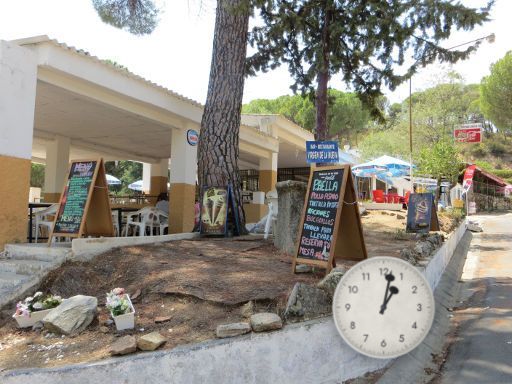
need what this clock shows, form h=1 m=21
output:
h=1 m=2
